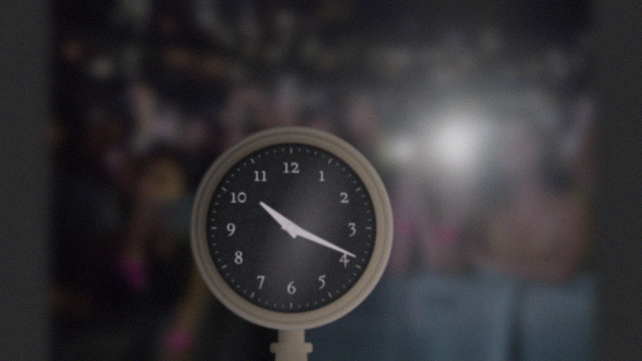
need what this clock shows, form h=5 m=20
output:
h=10 m=19
